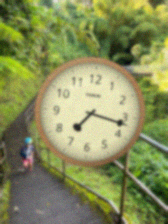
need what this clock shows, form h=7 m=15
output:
h=7 m=17
